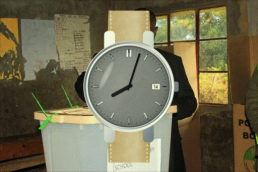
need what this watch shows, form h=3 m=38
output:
h=8 m=3
